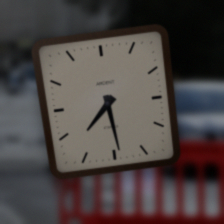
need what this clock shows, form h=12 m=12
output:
h=7 m=29
